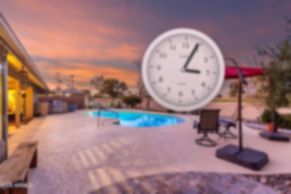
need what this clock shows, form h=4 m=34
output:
h=3 m=4
